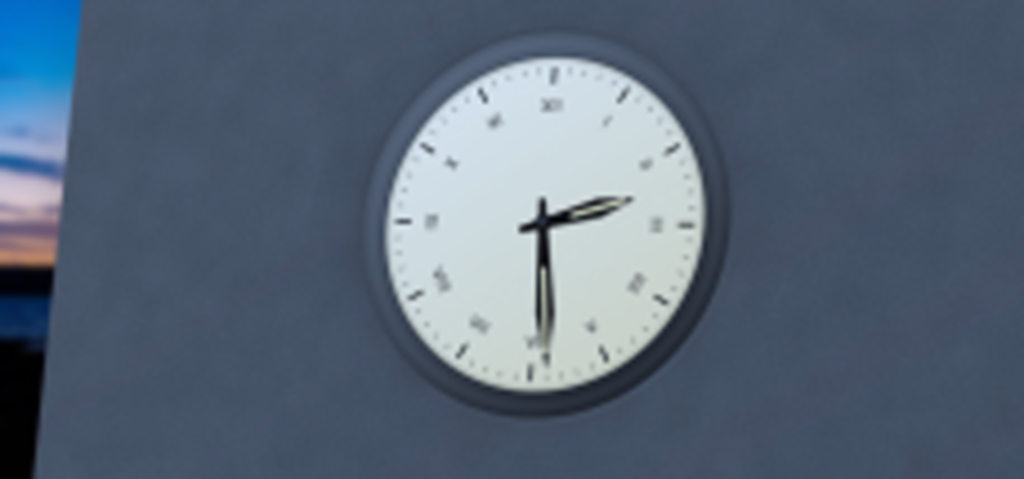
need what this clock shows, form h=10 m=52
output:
h=2 m=29
